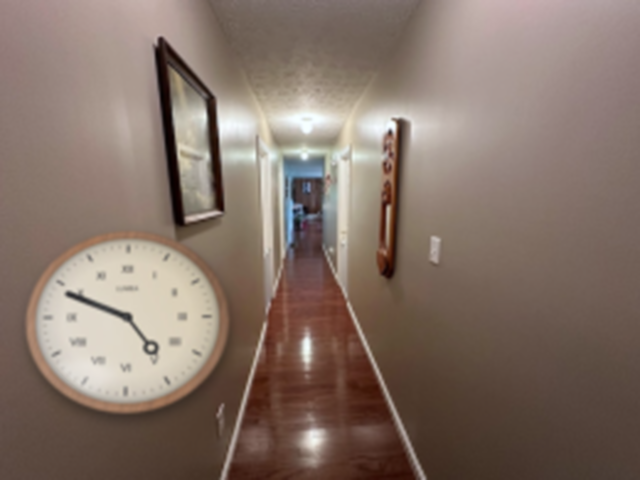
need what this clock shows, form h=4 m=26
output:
h=4 m=49
